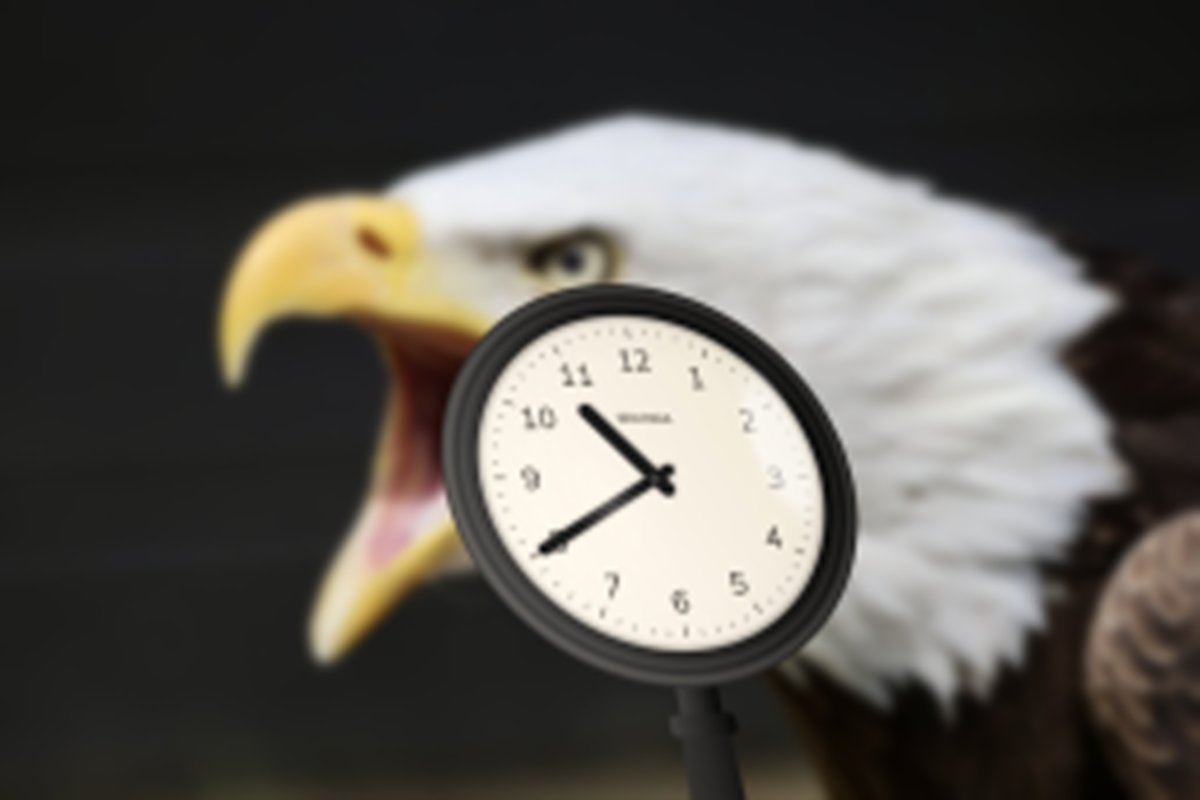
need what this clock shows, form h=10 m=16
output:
h=10 m=40
